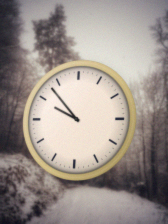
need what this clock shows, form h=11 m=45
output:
h=9 m=53
